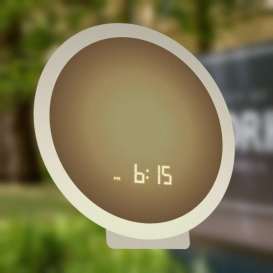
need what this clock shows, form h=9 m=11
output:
h=6 m=15
